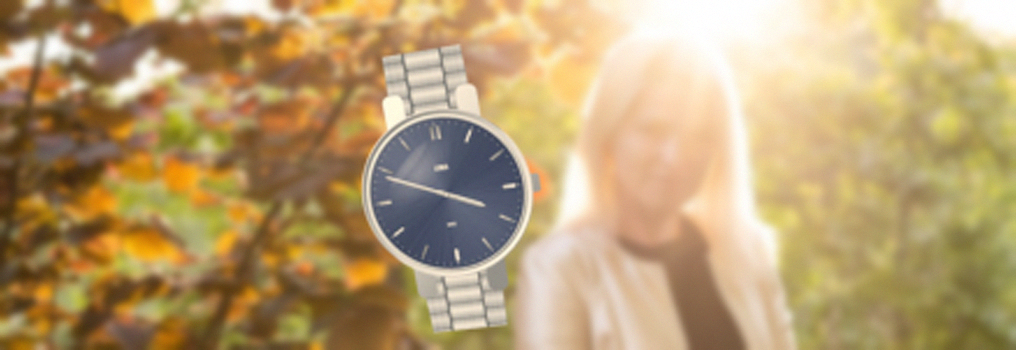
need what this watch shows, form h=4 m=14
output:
h=3 m=49
